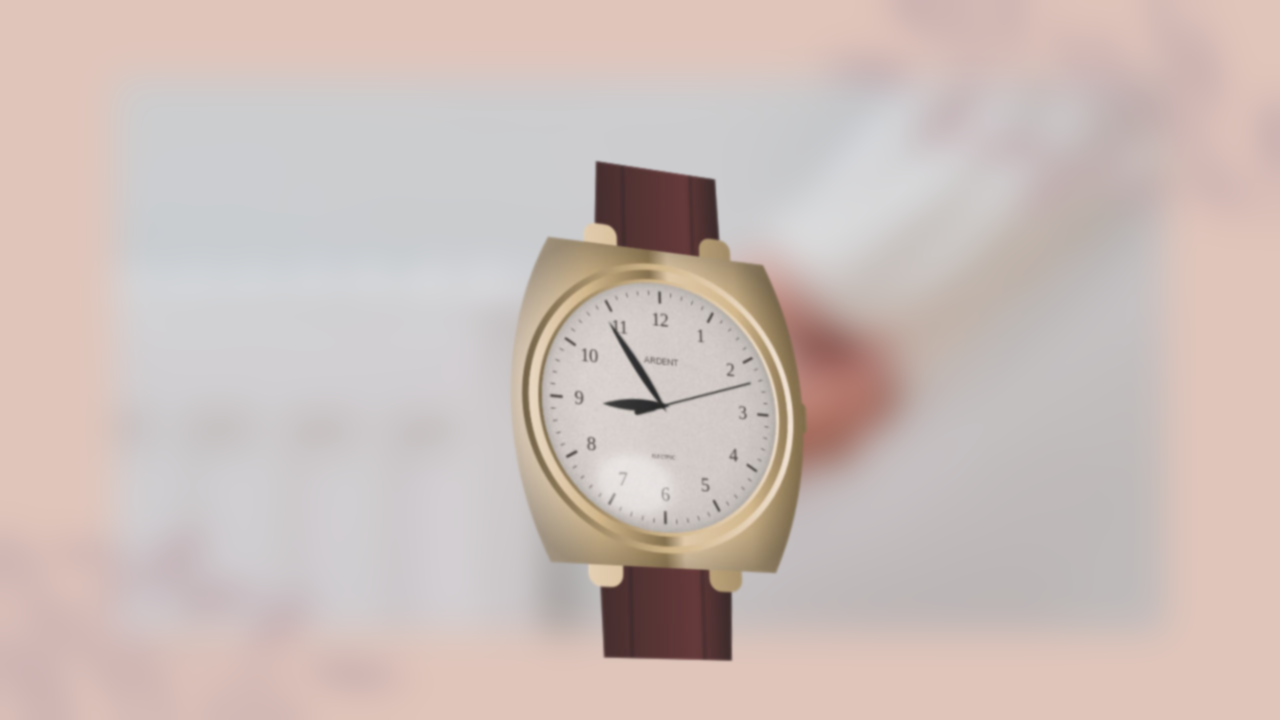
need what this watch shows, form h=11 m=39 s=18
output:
h=8 m=54 s=12
